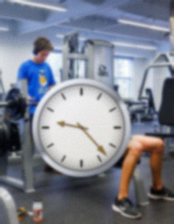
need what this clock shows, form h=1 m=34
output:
h=9 m=23
